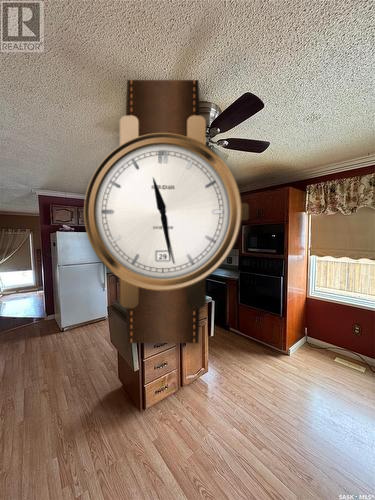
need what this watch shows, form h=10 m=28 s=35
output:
h=11 m=28 s=28
